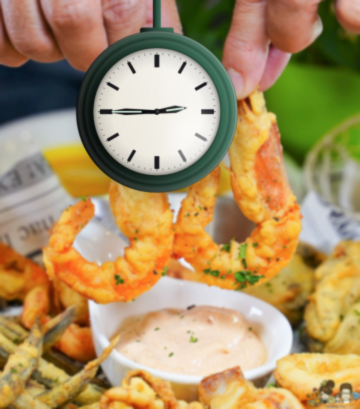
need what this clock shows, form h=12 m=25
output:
h=2 m=45
